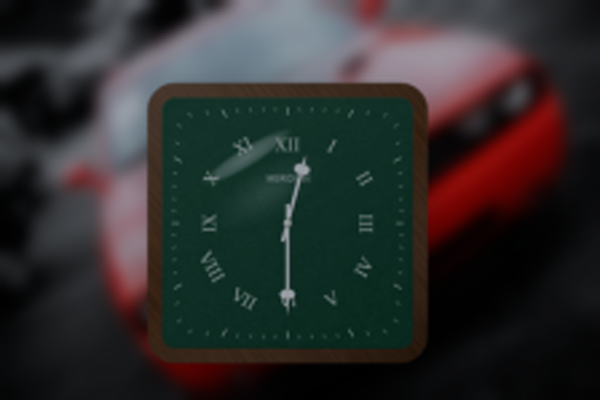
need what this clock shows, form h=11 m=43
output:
h=12 m=30
